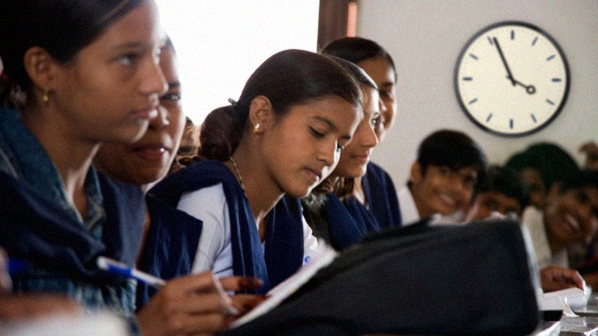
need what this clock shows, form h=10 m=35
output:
h=3 m=56
